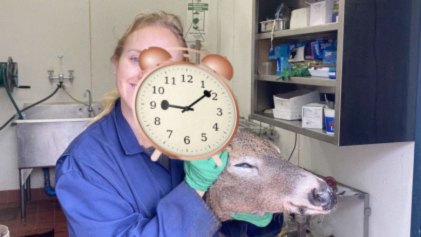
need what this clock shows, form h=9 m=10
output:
h=9 m=8
